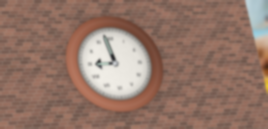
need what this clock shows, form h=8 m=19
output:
h=8 m=58
